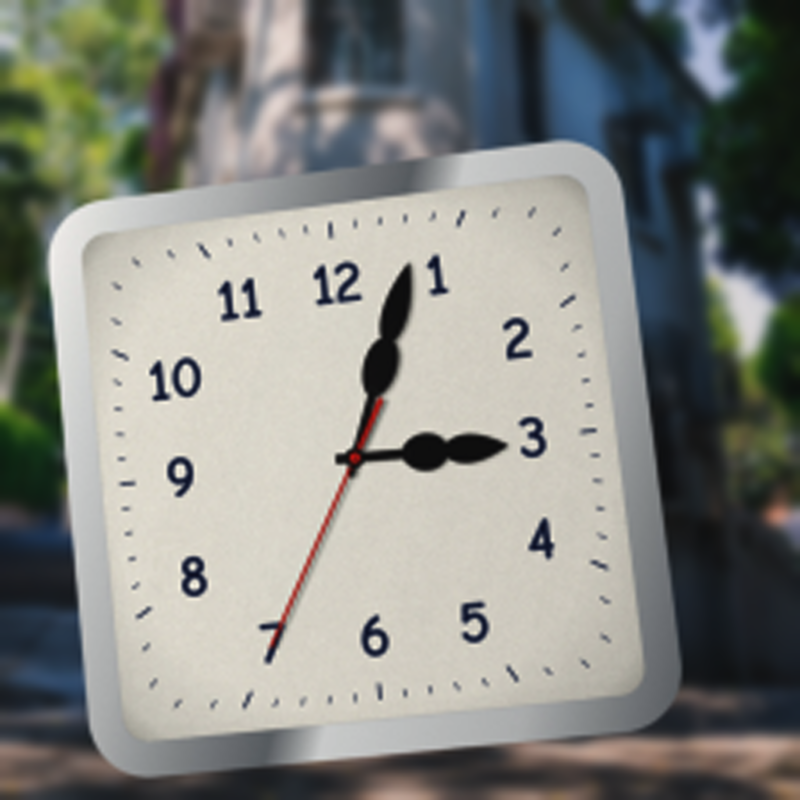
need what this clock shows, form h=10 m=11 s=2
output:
h=3 m=3 s=35
